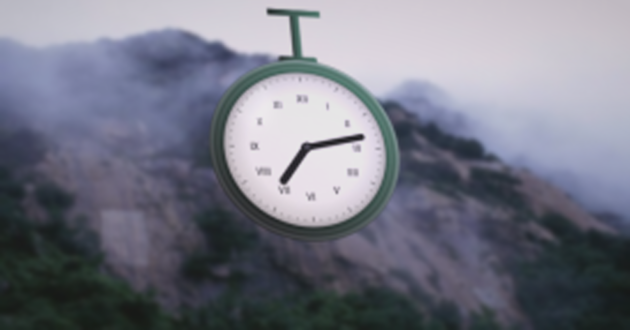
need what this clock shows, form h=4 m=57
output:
h=7 m=13
